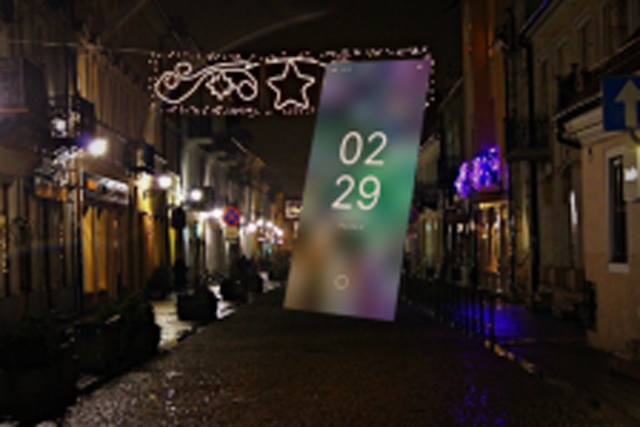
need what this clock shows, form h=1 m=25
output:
h=2 m=29
